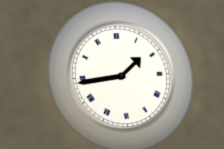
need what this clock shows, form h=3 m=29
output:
h=1 m=44
